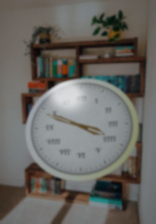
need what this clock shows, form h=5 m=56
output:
h=3 m=49
